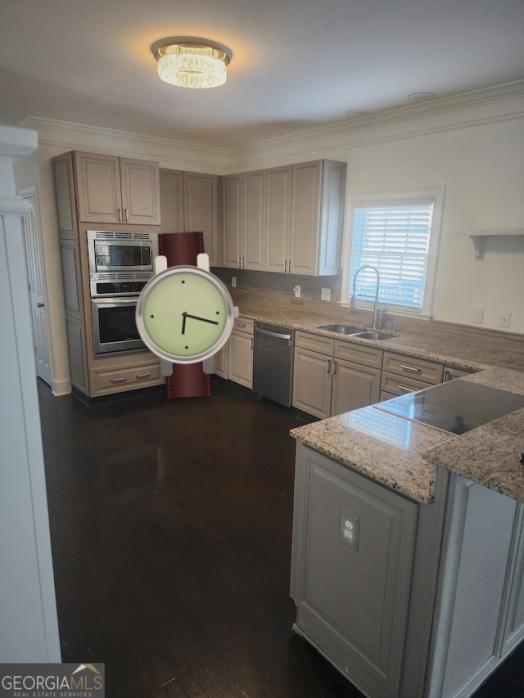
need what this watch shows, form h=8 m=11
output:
h=6 m=18
